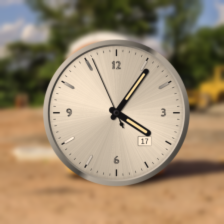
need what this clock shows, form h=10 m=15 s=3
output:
h=4 m=5 s=56
